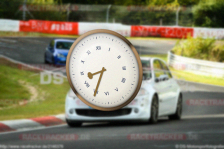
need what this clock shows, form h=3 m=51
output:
h=8 m=35
